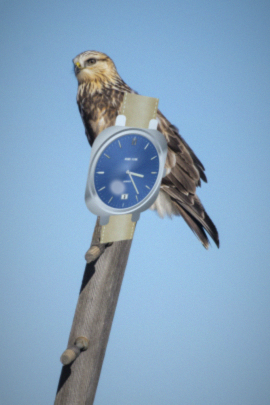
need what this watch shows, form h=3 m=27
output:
h=3 m=24
